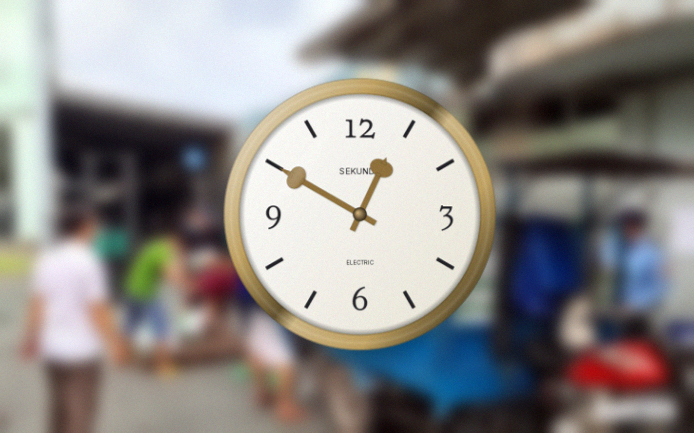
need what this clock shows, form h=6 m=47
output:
h=12 m=50
